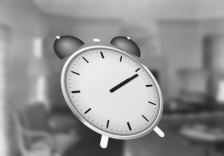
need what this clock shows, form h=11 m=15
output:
h=2 m=11
